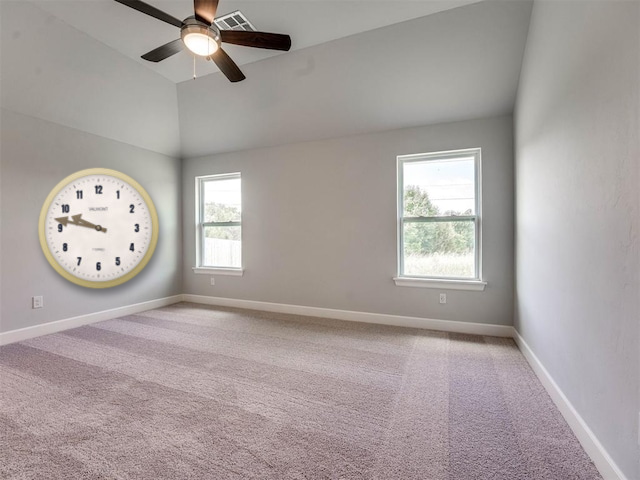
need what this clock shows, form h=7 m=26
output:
h=9 m=47
